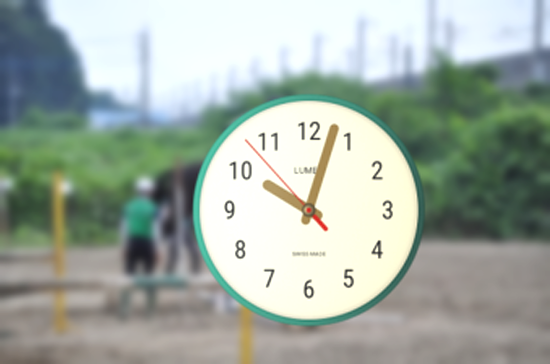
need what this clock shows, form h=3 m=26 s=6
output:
h=10 m=2 s=53
